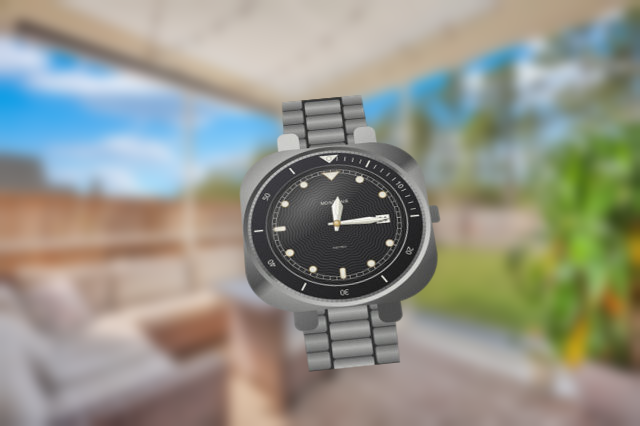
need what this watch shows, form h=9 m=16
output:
h=12 m=15
